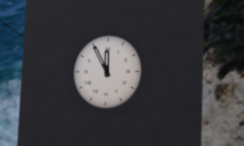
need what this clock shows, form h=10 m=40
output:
h=11 m=55
